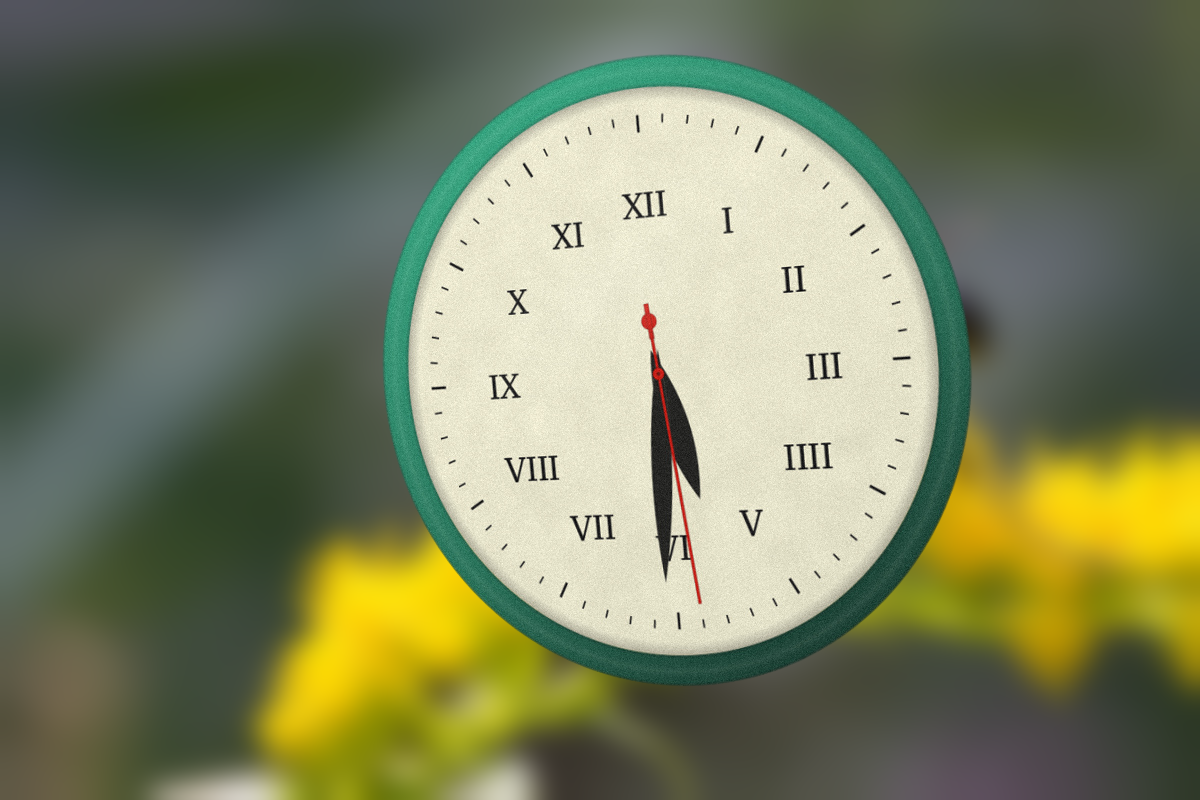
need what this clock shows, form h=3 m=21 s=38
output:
h=5 m=30 s=29
